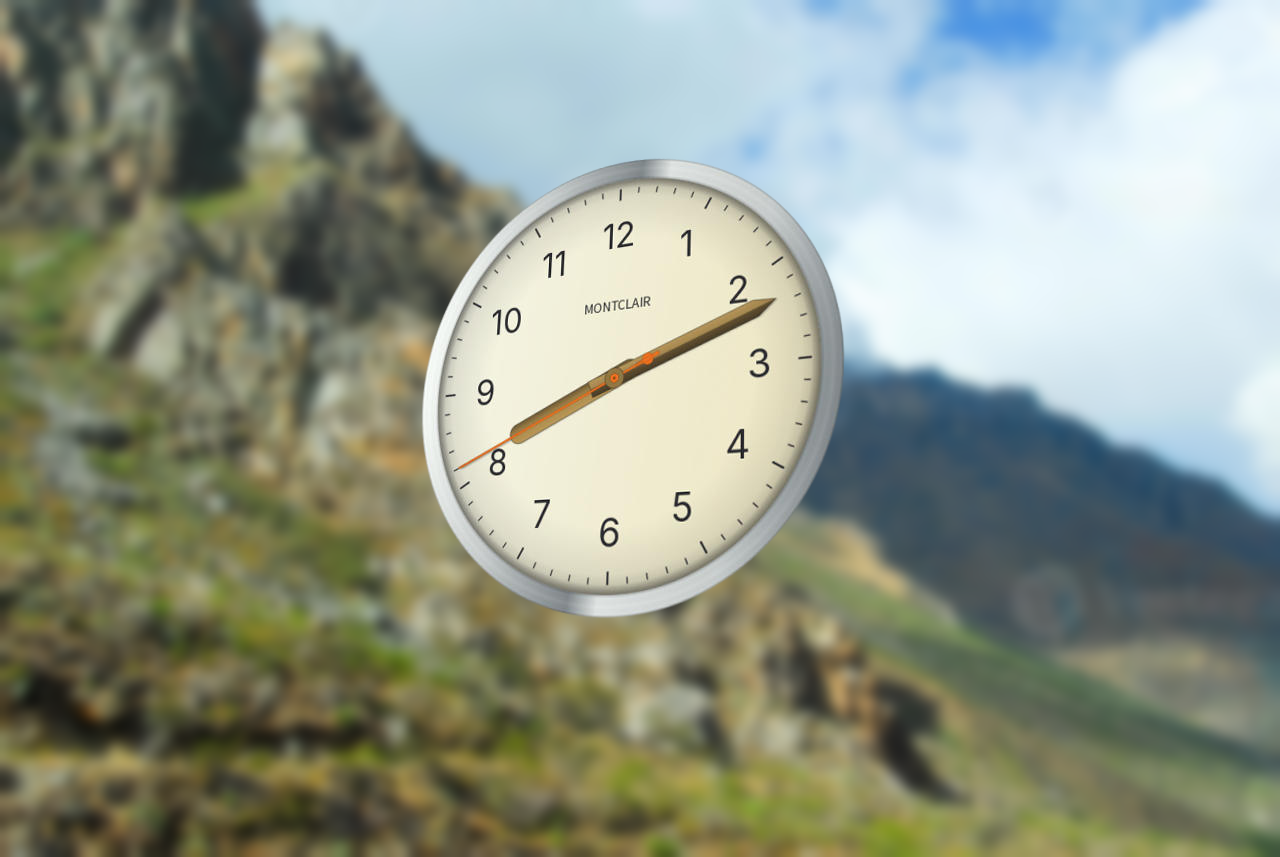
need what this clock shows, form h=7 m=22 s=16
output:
h=8 m=11 s=41
